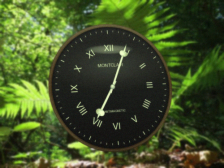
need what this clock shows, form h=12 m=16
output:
h=7 m=4
